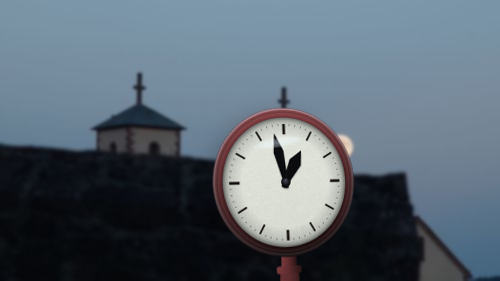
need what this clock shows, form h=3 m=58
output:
h=12 m=58
